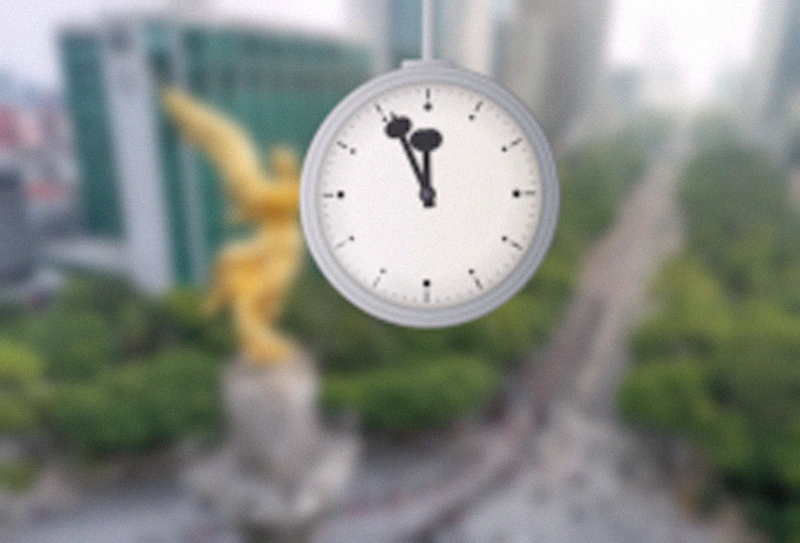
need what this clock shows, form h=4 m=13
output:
h=11 m=56
